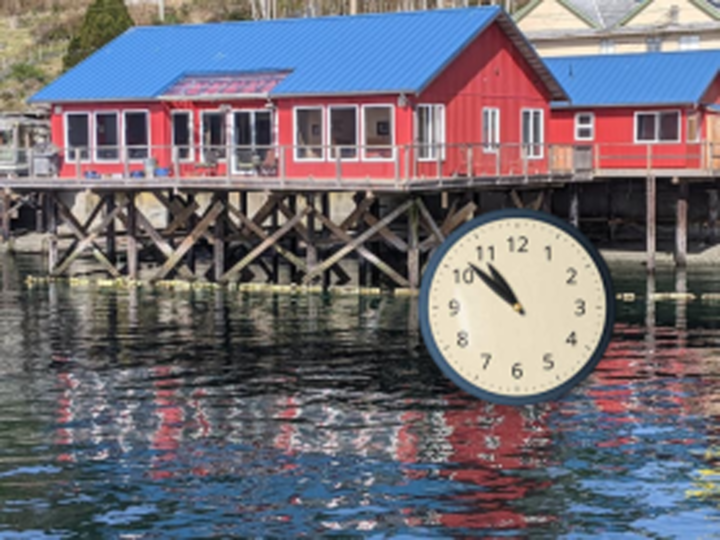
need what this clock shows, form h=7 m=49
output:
h=10 m=52
